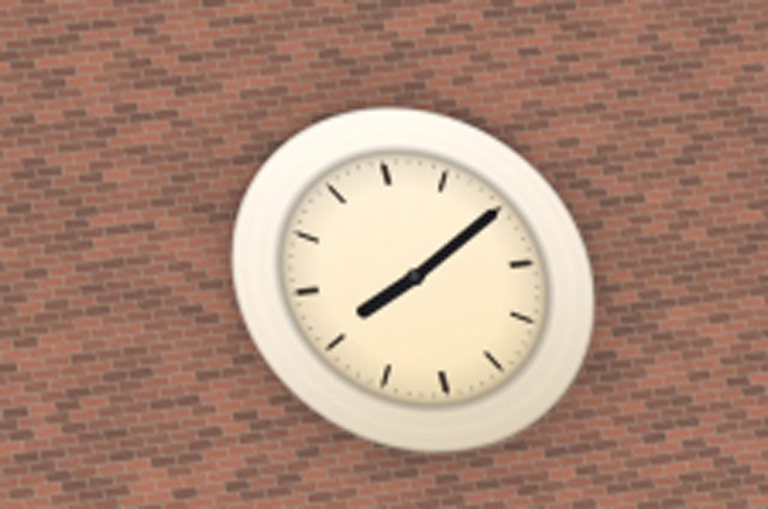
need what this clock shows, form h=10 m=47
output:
h=8 m=10
